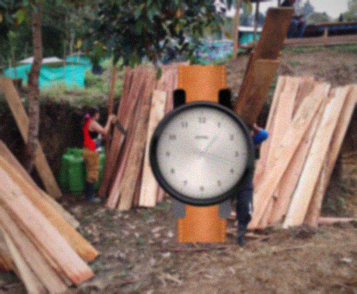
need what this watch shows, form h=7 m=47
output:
h=1 m=18
